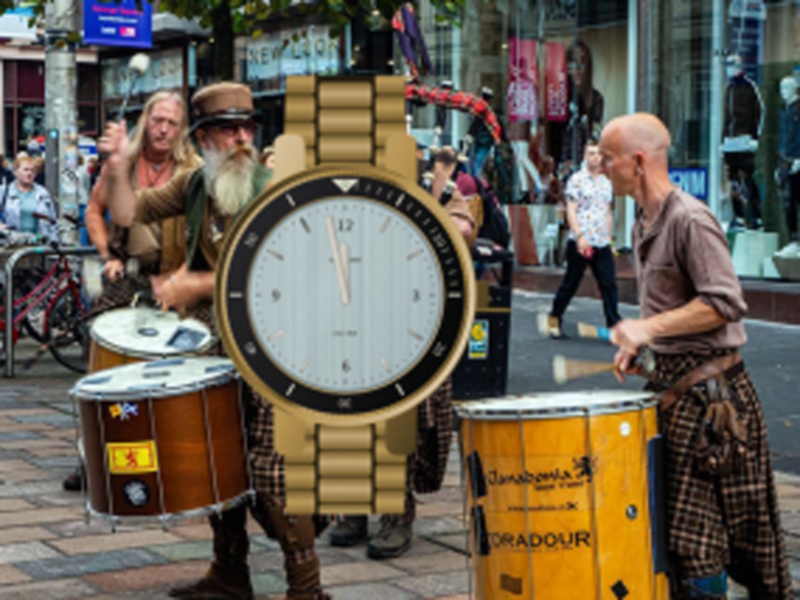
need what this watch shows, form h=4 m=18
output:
h=11 m=58
